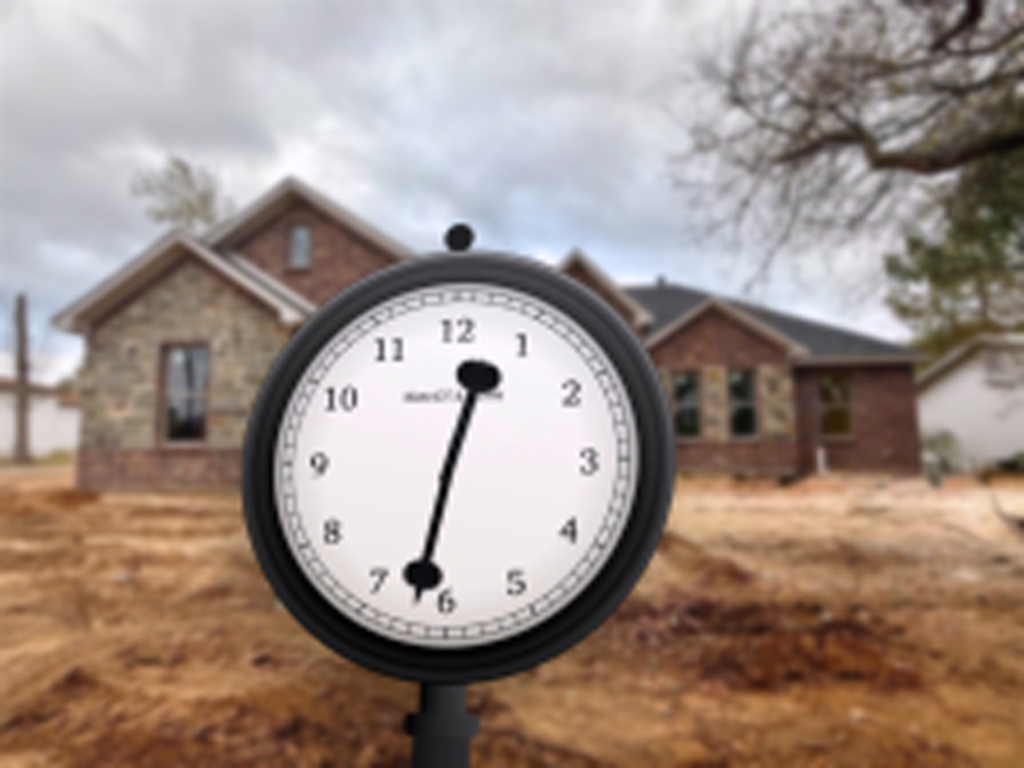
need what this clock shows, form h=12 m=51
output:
h=12 m=32
